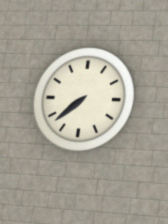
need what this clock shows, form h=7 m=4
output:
h=7 m=38
